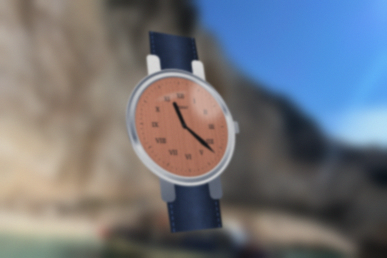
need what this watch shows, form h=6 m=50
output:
h=11 m=22
